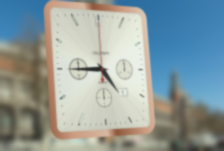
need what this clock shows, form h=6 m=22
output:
h=4 m=45
